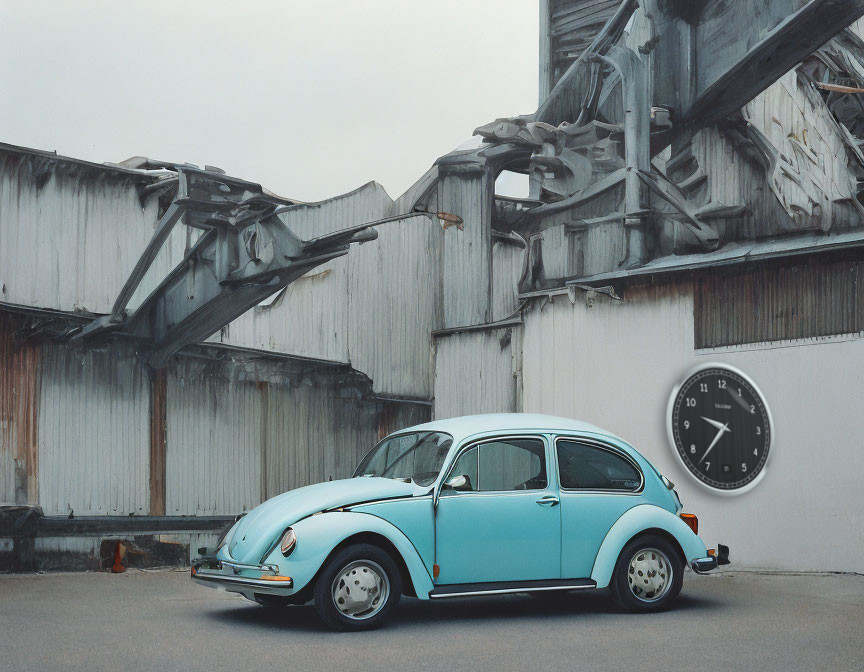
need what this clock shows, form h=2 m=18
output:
h=9 m=37
